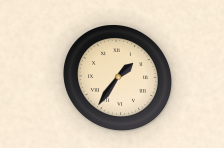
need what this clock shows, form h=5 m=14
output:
h=1 m=36
